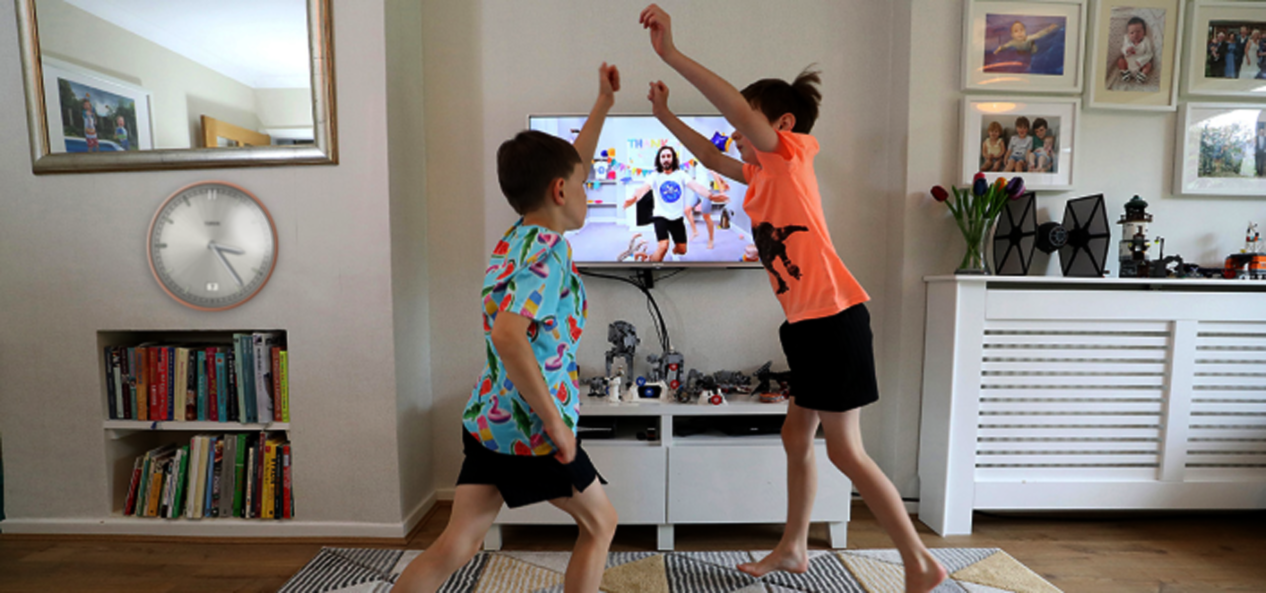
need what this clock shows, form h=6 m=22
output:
h=3 m=24
